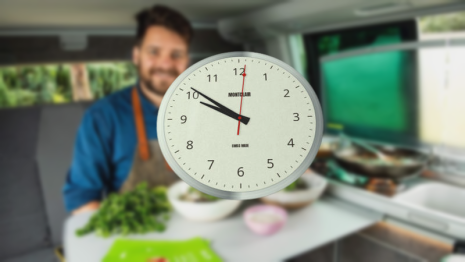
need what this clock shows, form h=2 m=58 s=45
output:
h=9 m=51 s=1
